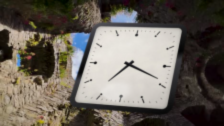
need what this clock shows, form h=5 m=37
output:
h=7 m=19
